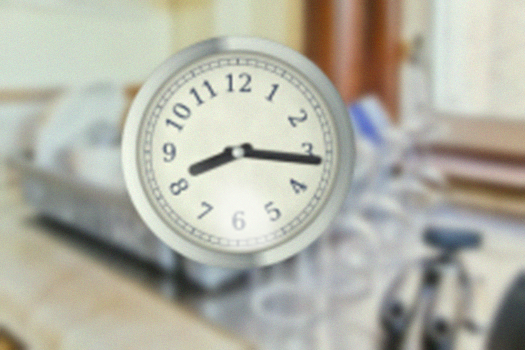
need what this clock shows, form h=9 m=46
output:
h=8 m=16
